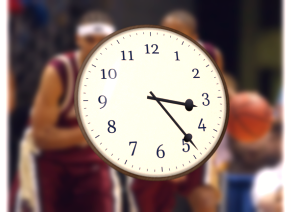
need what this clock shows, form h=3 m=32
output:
h=3 m=24
